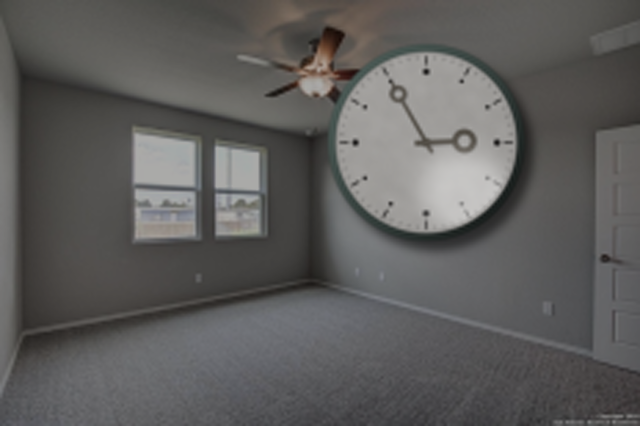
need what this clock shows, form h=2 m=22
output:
h=2 m=55
